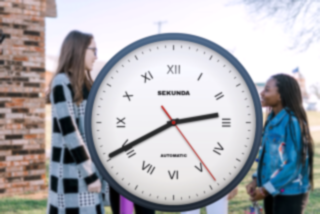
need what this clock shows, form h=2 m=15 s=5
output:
h=2 m=40 s=24
